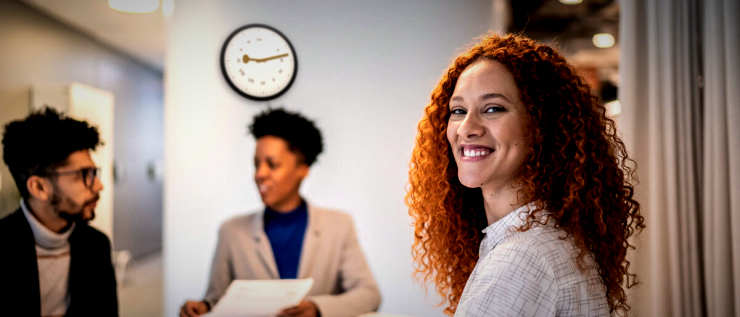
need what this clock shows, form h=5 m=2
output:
h=9 m=13
